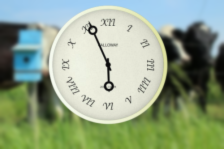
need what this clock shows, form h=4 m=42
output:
h=5 m=56
